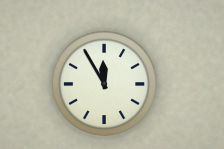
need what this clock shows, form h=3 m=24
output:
h=11 m=55
